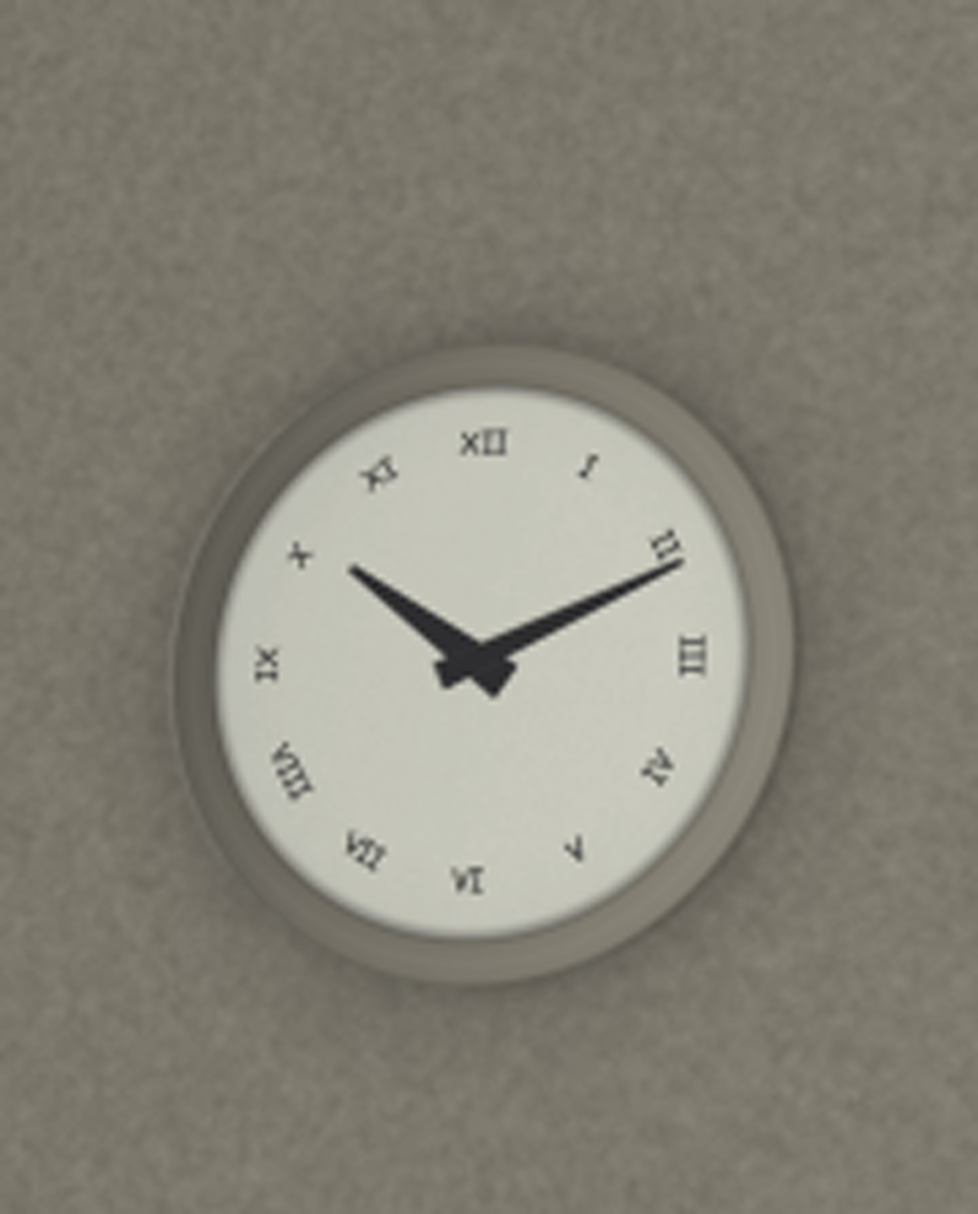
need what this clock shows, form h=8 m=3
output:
h=10 m=11
